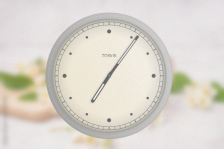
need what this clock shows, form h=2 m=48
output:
h=7 m=6
